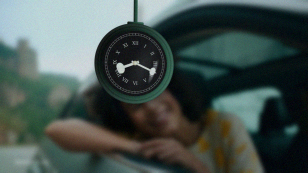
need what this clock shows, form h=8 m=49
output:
h=8 m=19
